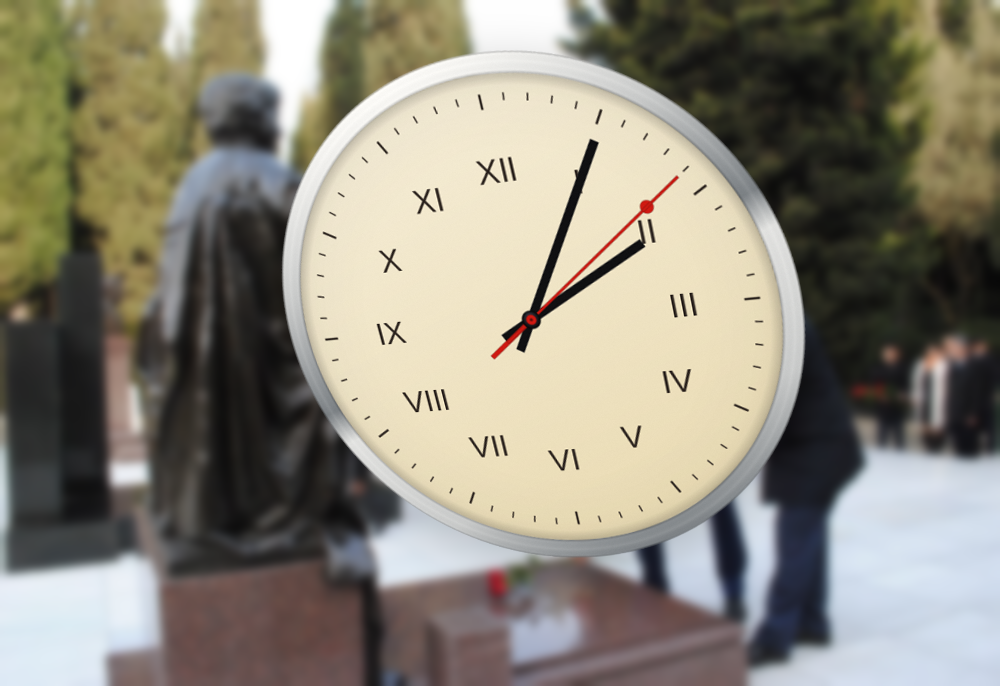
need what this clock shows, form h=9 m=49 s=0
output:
h=2 m=5 s=9
